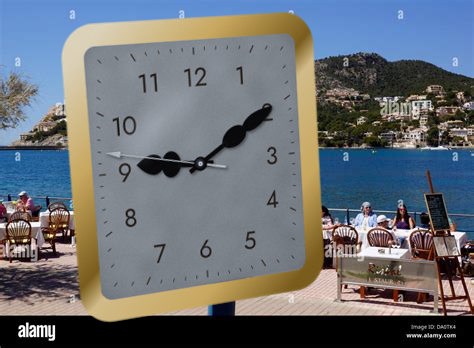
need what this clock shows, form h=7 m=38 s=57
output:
h=9 m=9 s=47
